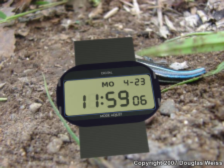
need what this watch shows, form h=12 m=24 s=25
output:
h=11 m=59 s=6
